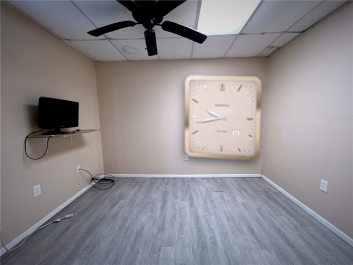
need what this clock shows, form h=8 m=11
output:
h=9 m=43
